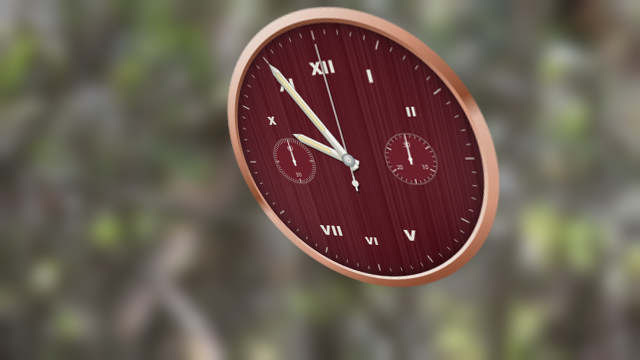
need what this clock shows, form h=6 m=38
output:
h=9 m=55
